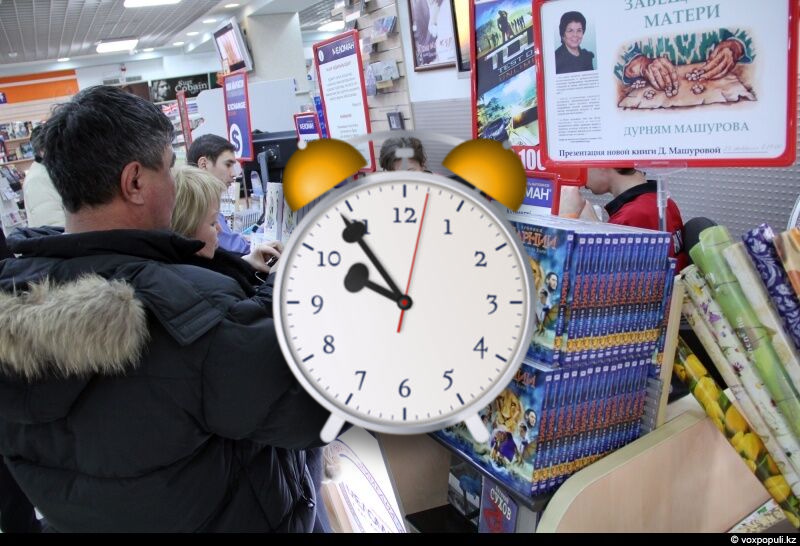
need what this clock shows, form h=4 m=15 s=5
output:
h=9 m=54 s=2
